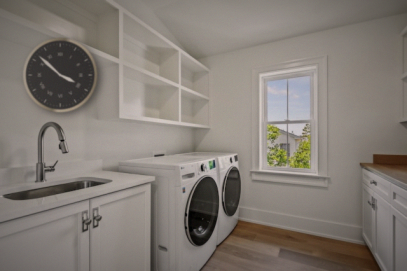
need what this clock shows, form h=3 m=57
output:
h=3 m=52
